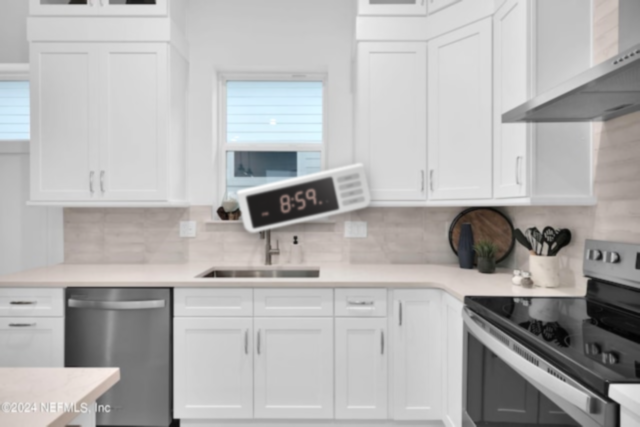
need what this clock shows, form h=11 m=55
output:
h=8 m=59
